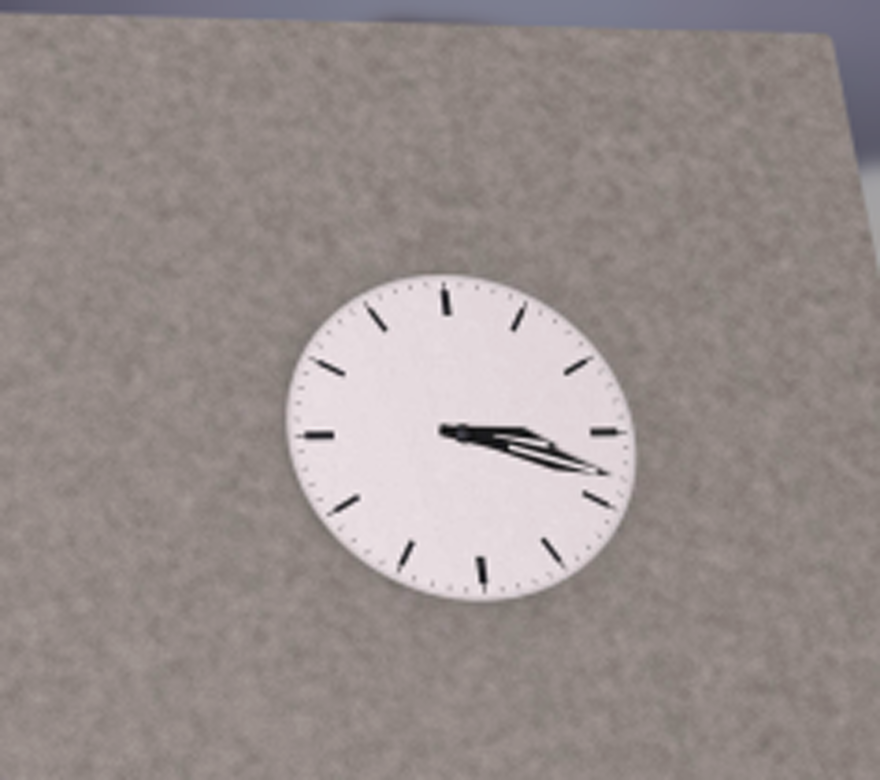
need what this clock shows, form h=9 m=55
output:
h=3 m=18
